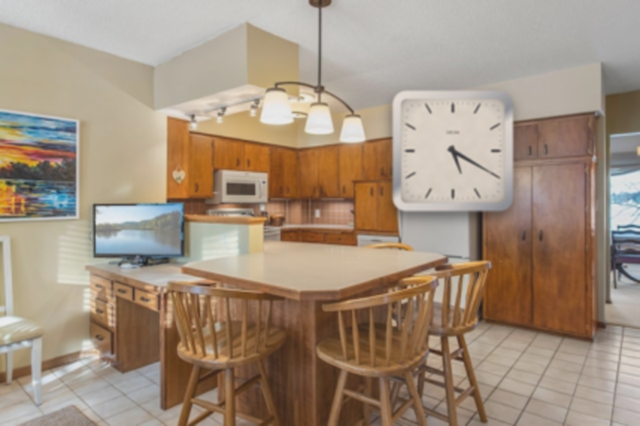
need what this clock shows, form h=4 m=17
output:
h=5 m=20
